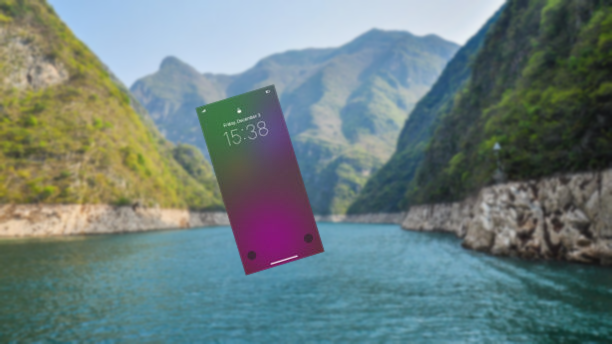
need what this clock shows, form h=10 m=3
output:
h=15 m=38
